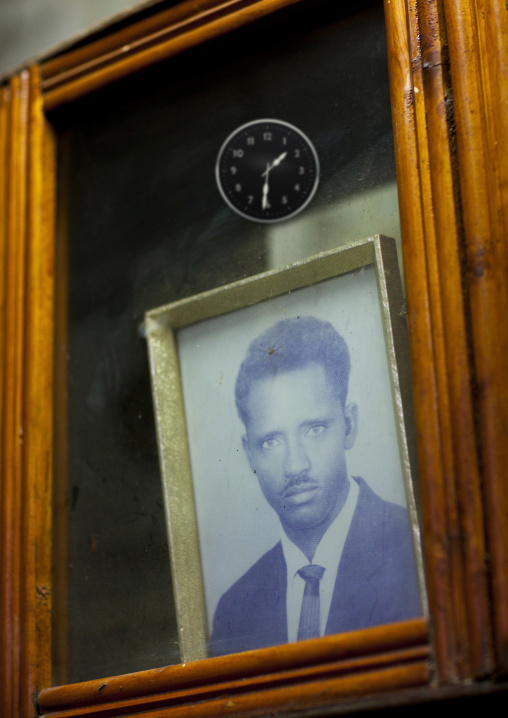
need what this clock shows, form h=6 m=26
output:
h=1 m=31
